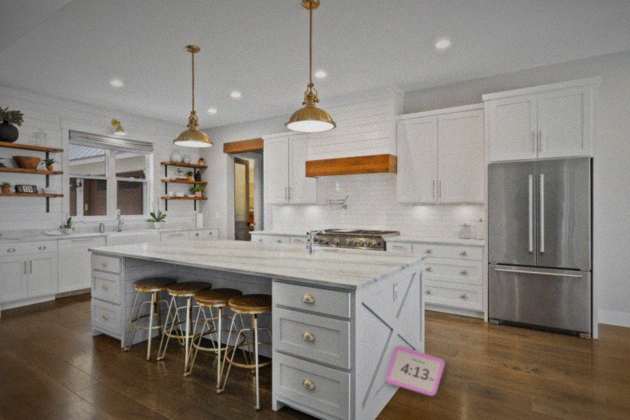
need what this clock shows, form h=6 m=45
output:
h=4 m=13
